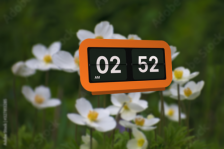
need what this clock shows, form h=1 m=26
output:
h=2 m=52
